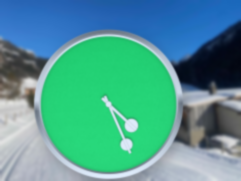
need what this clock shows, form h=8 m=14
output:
h=4 m=26
